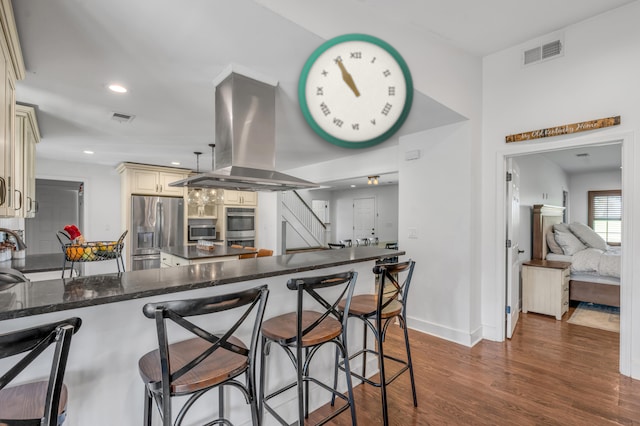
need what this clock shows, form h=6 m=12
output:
h=10 m=55
